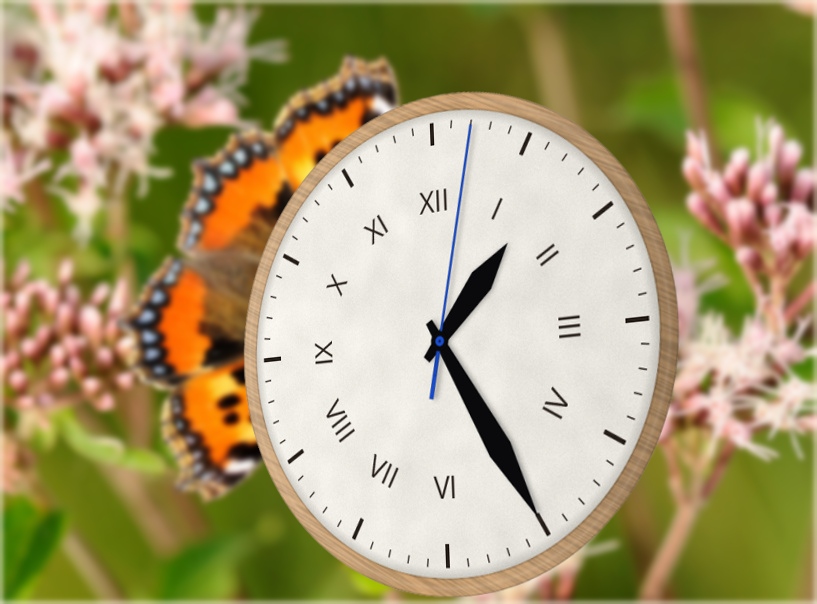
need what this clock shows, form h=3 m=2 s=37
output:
h=1 m=25 s=2
